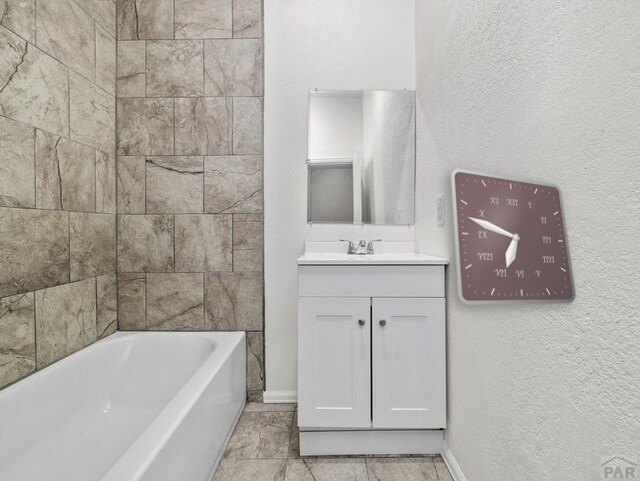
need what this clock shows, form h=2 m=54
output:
h=6 m=48
